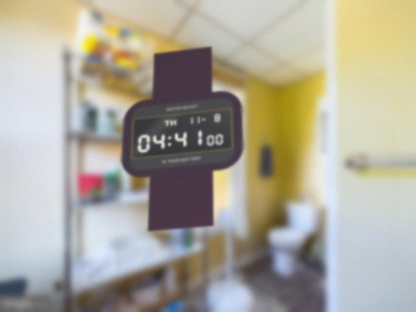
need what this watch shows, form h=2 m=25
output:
h=4 m=41
